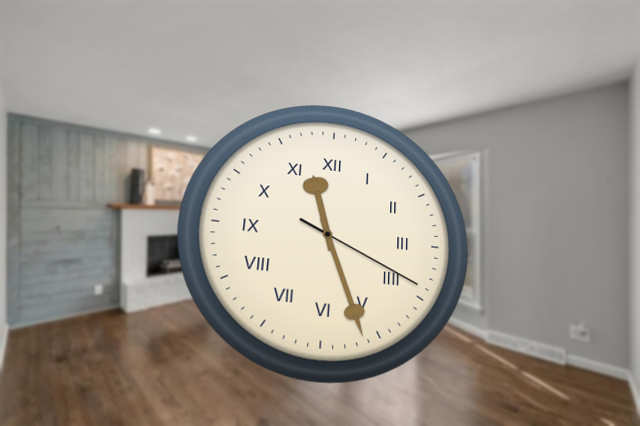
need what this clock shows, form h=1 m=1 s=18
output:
h=11 m=26 s=19
